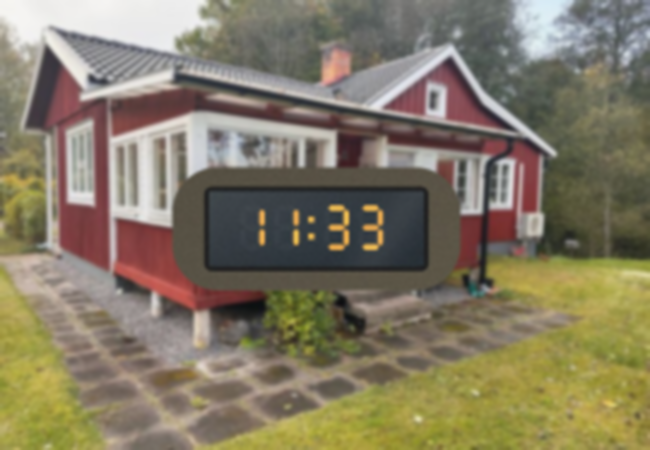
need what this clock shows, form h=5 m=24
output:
h=11 m=33
